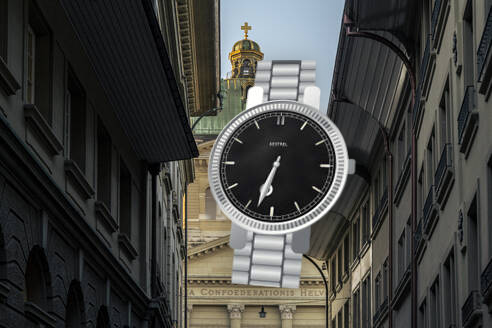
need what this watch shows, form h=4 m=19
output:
h=6 m=33
